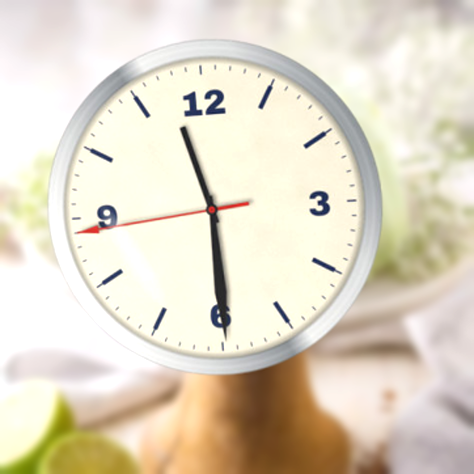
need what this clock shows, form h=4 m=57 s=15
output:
h=11 m=29 s=44
